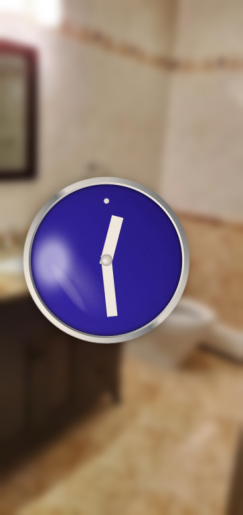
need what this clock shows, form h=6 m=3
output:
h=12 m=29
